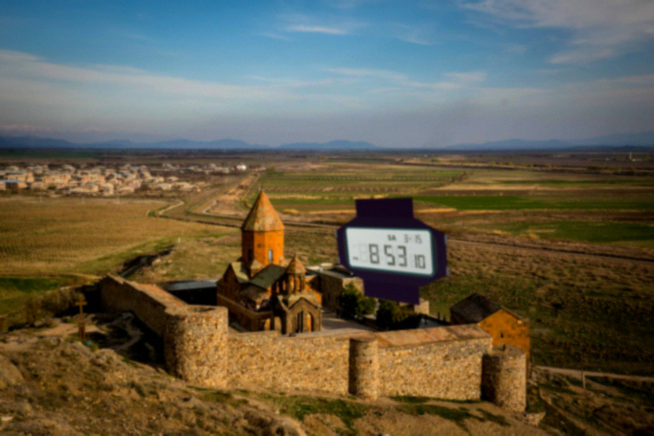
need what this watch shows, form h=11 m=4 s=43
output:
h=8 m=53 s=10
